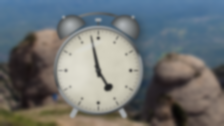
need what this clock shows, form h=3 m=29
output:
h=4 m=58
